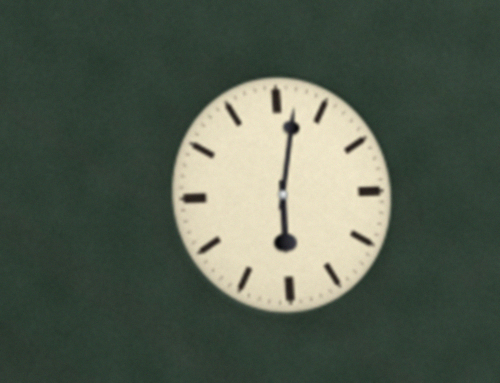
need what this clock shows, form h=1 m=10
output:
h=6 m=2
